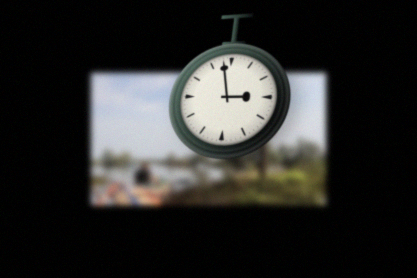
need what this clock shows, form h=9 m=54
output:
h=2 m=58
